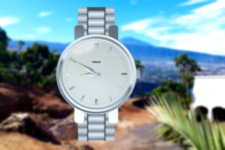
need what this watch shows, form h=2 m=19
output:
h=8 m=50
